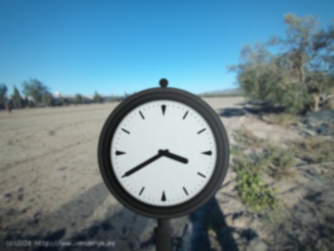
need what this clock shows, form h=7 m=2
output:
h=3 m=40
